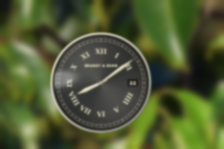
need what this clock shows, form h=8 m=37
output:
h=8 m=9
